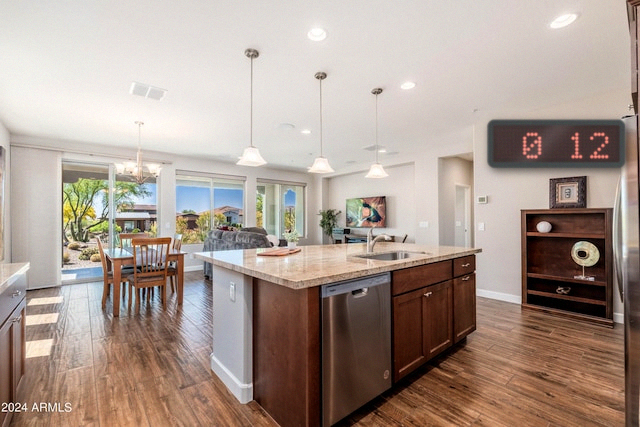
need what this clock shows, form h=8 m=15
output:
h=0 m=12
